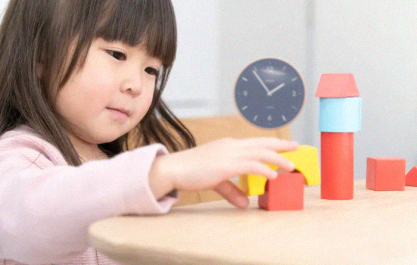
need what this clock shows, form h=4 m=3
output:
h=1 m=54
